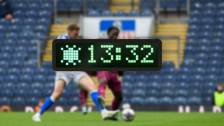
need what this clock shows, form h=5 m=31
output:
h=13 m=32
